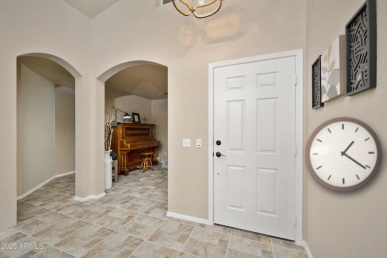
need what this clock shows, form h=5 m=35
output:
h=1 m=21
